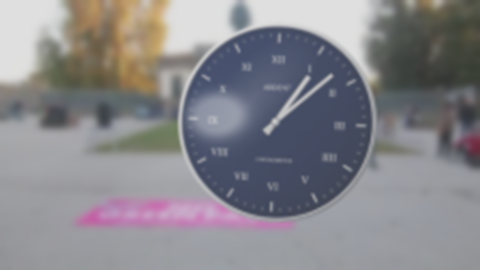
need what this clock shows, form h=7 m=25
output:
h=1 m=8
